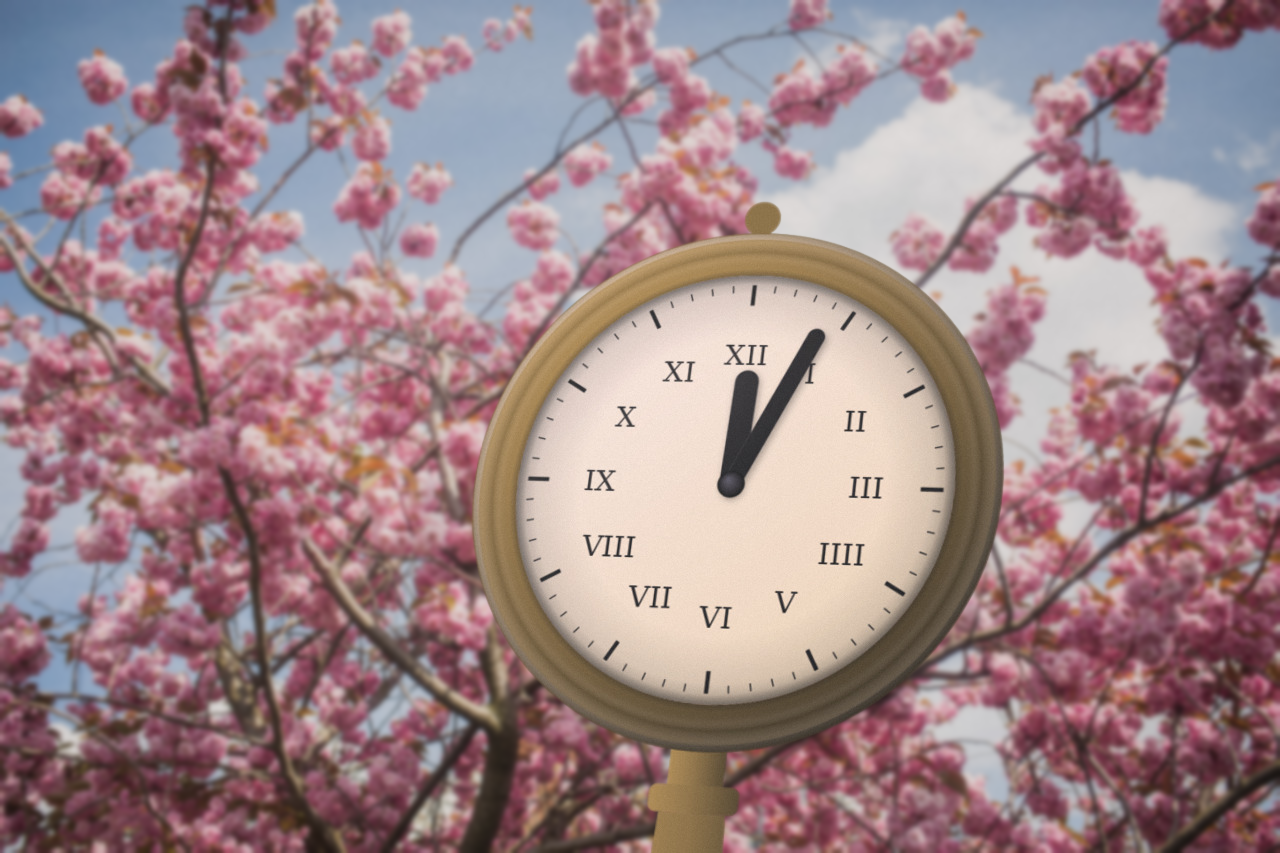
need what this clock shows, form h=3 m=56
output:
h=12 m=4
